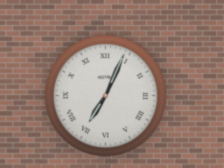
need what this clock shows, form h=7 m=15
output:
h=7 m=4
